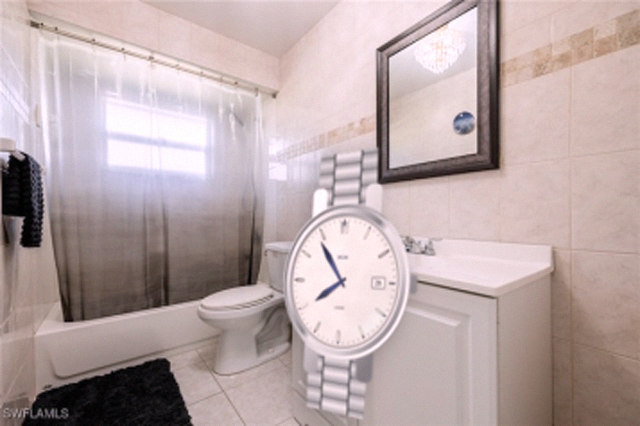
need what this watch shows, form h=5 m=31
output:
h=7 m=54
